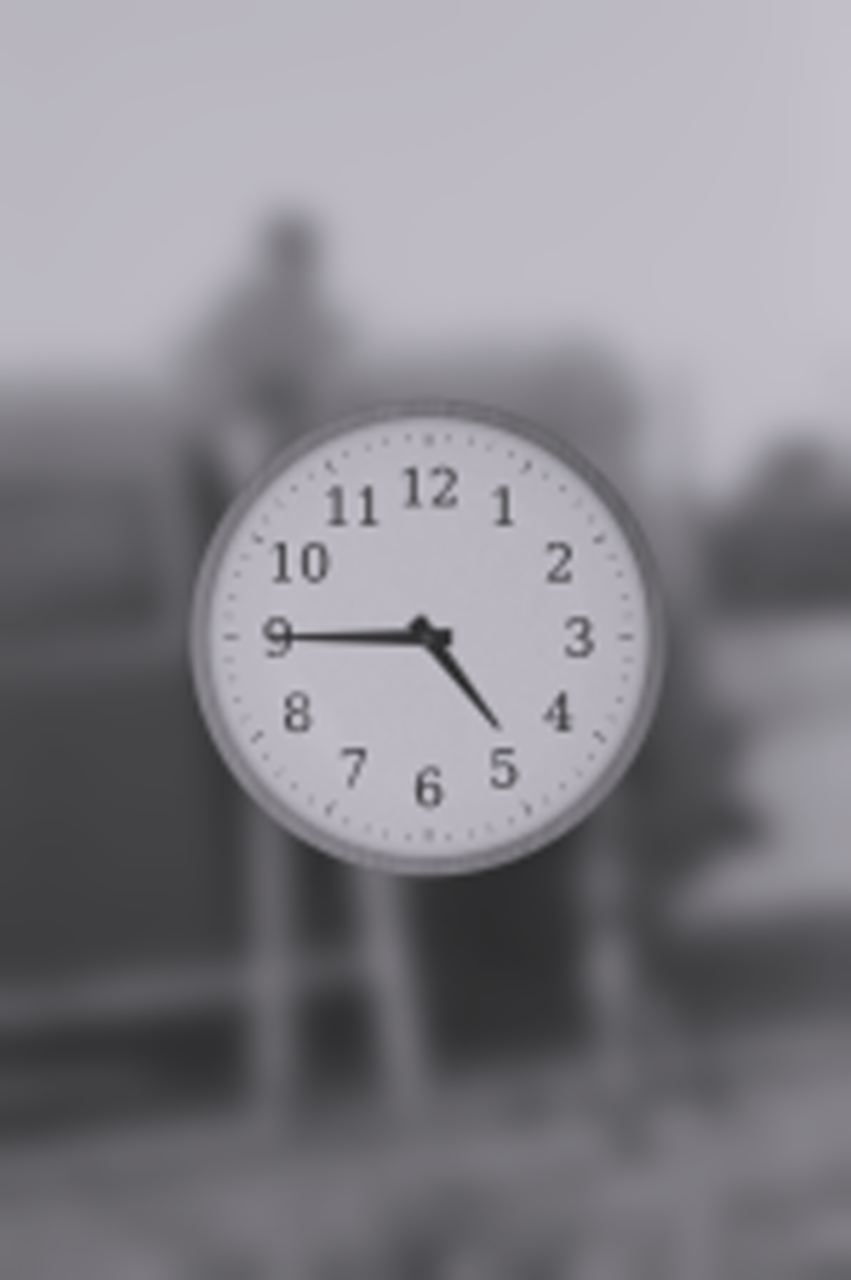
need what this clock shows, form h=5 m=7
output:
h=4 m=45
